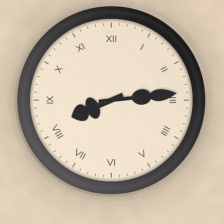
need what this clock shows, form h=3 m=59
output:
h=8 m=14
